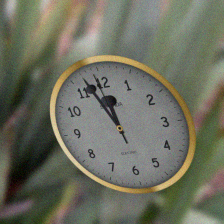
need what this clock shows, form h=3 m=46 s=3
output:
h=11 m=56 s=59
